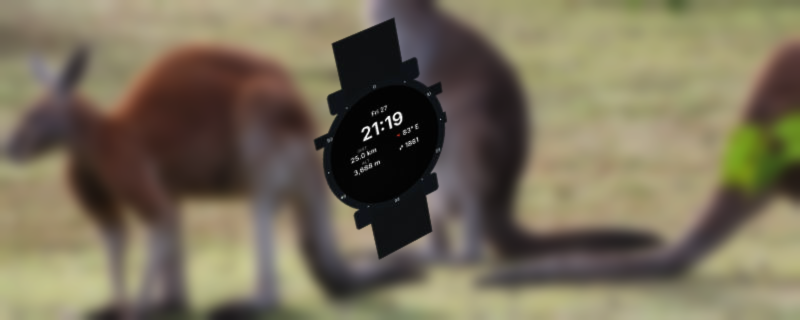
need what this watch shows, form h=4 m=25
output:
h=21 m=19
